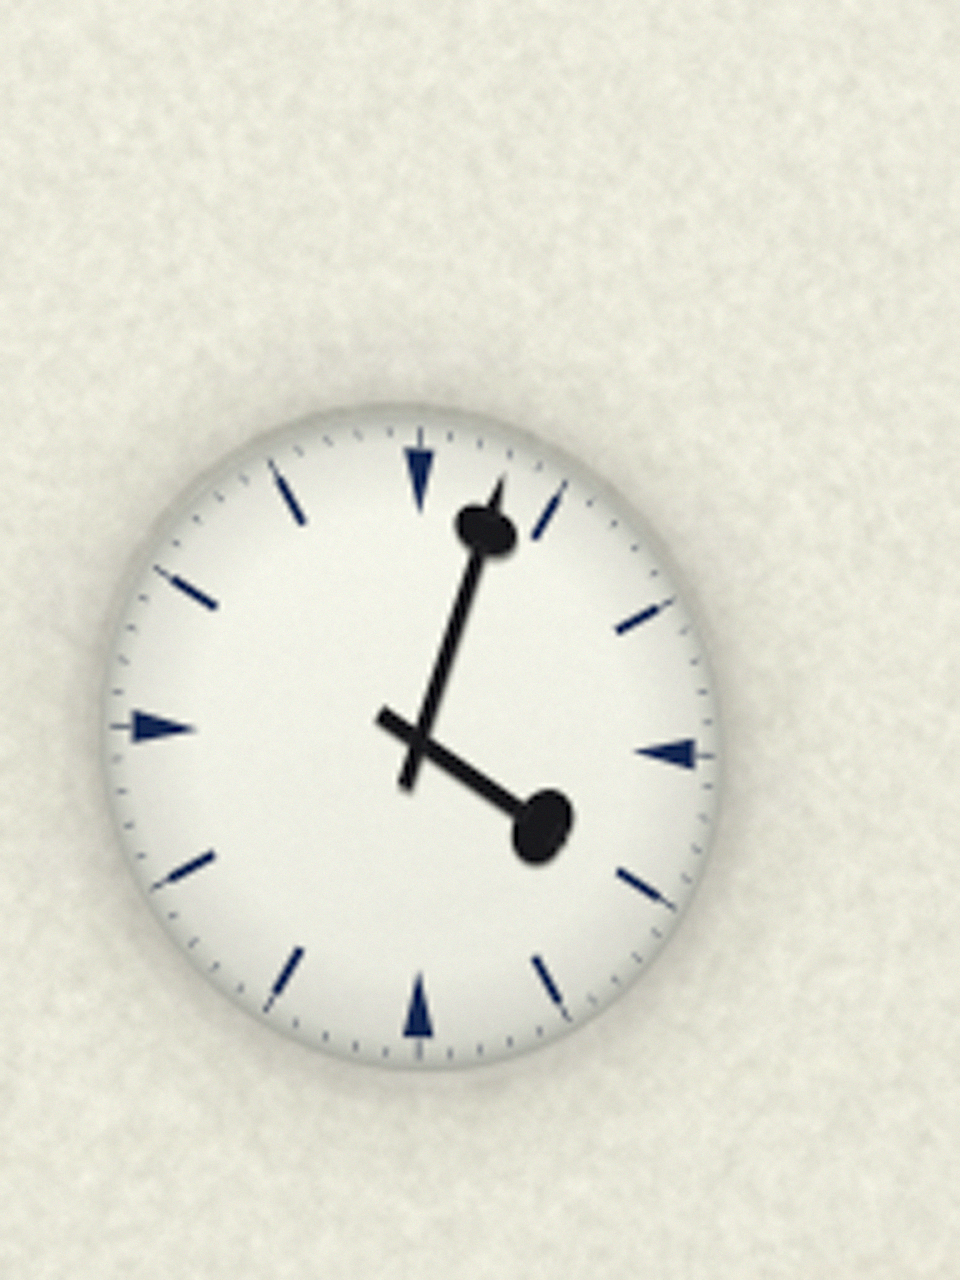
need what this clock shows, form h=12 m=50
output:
h=4 m=3
